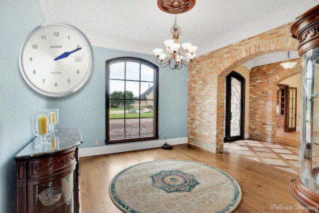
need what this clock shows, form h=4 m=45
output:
h=2 m=11
